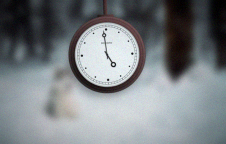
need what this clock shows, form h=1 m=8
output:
h=4 m=59
